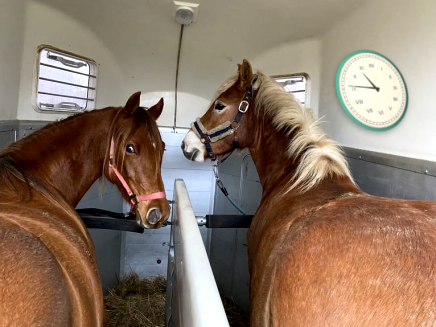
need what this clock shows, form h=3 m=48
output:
h=10 m=46
